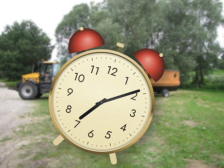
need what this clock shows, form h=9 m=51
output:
h=7 m=9
